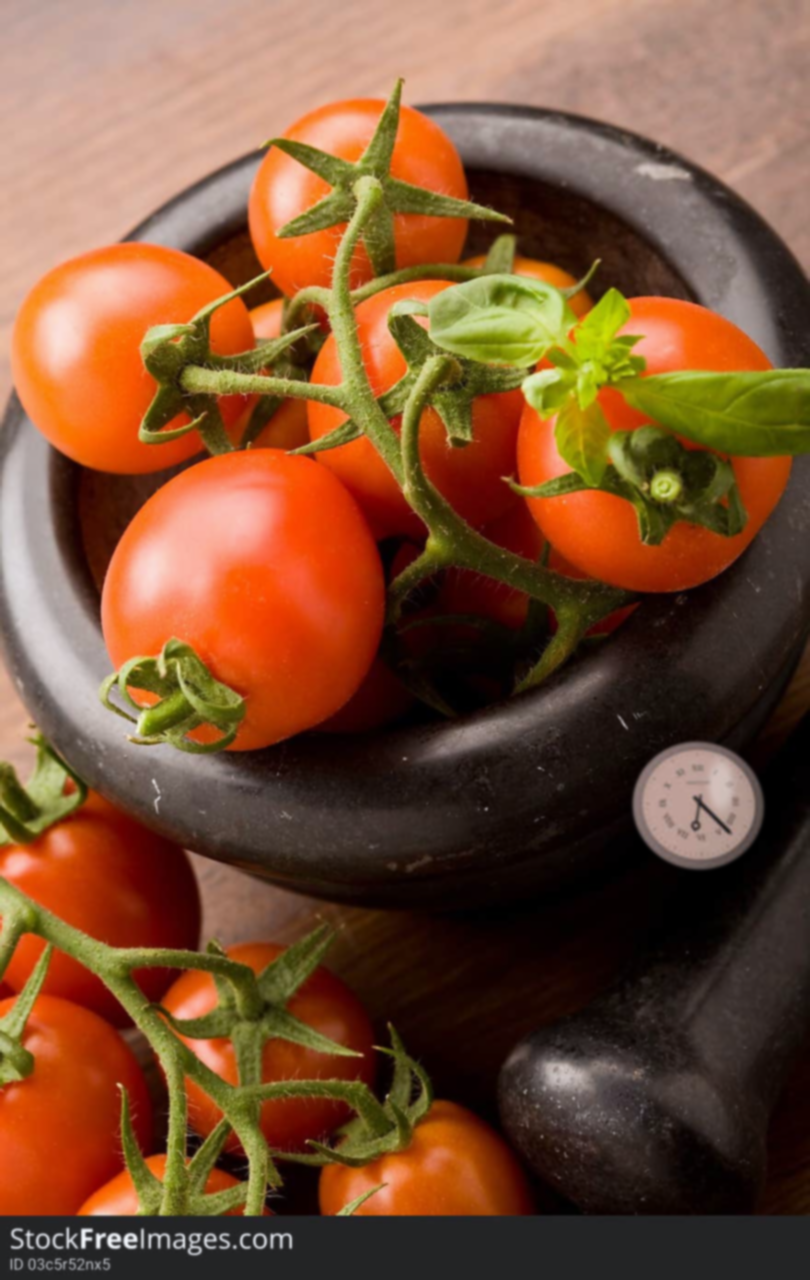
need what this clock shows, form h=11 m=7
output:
h=6 m=23
